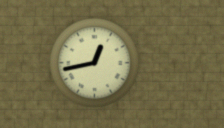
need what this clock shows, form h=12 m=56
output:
h=12 m=43
